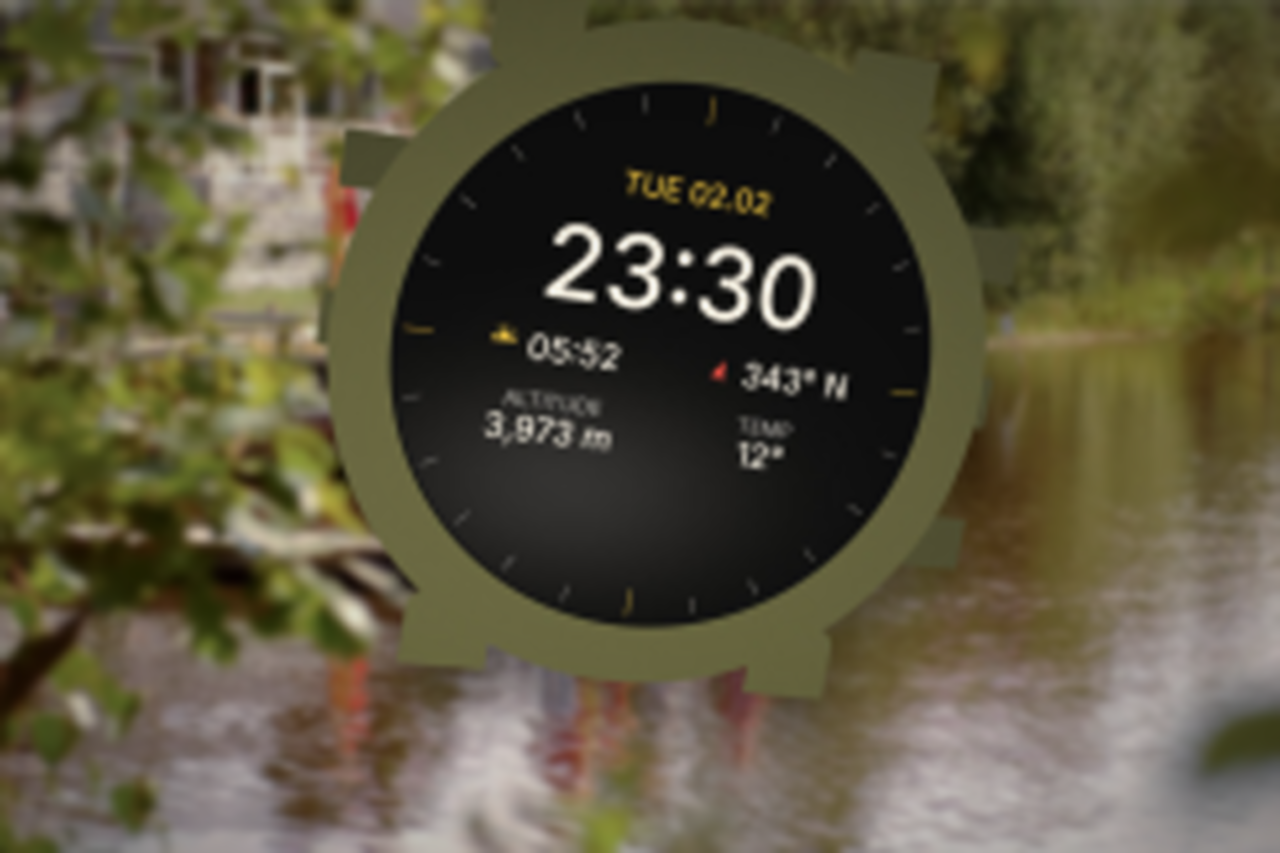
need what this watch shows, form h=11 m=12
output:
h=23 m=30
